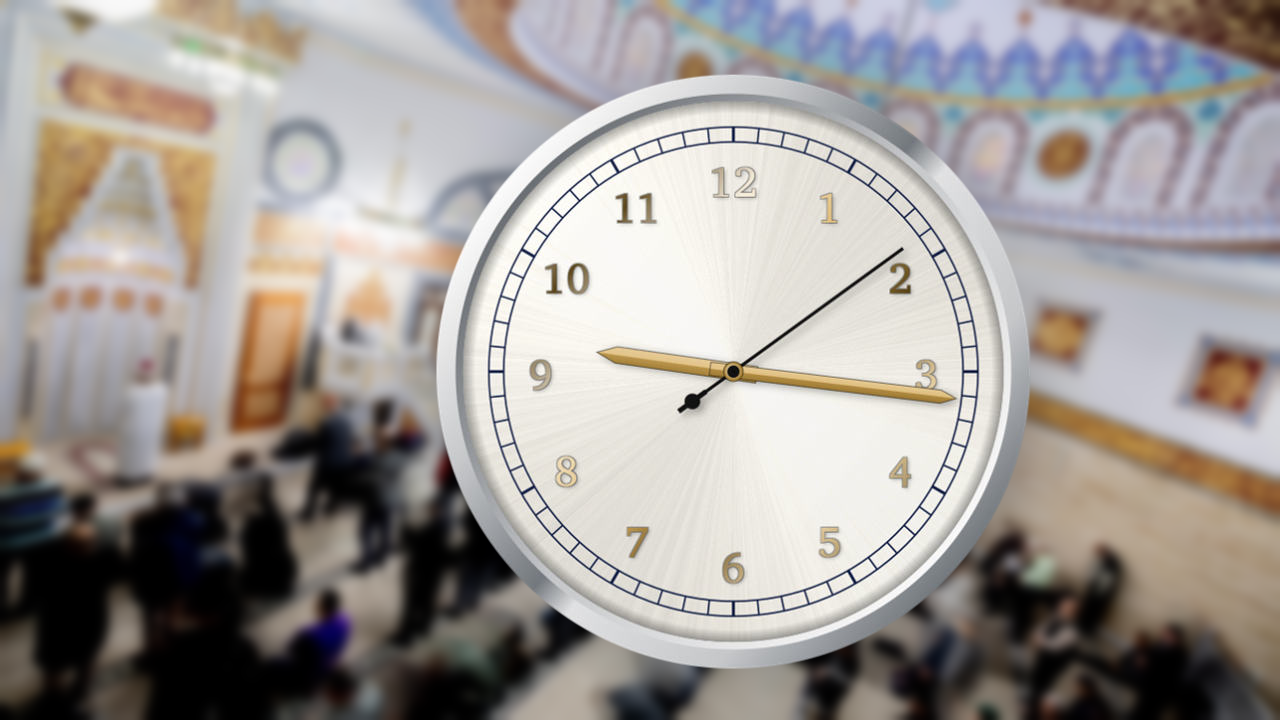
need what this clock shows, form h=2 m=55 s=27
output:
h=9 m=16 s=9
